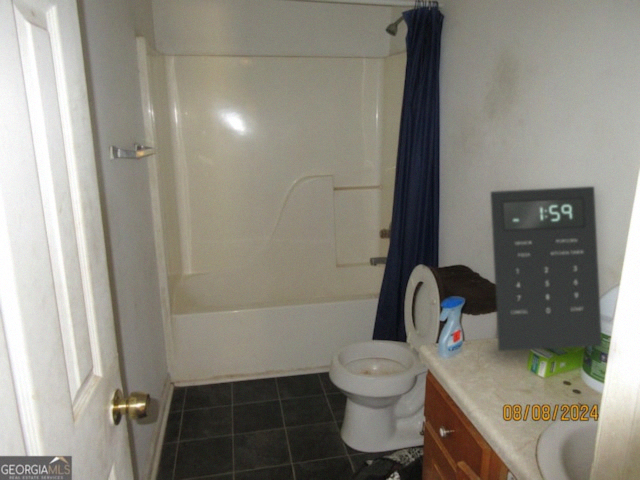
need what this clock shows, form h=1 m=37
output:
h=1 m=59
